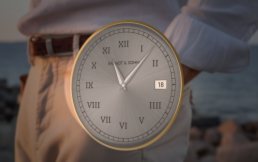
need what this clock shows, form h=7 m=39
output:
h=11 m=7
